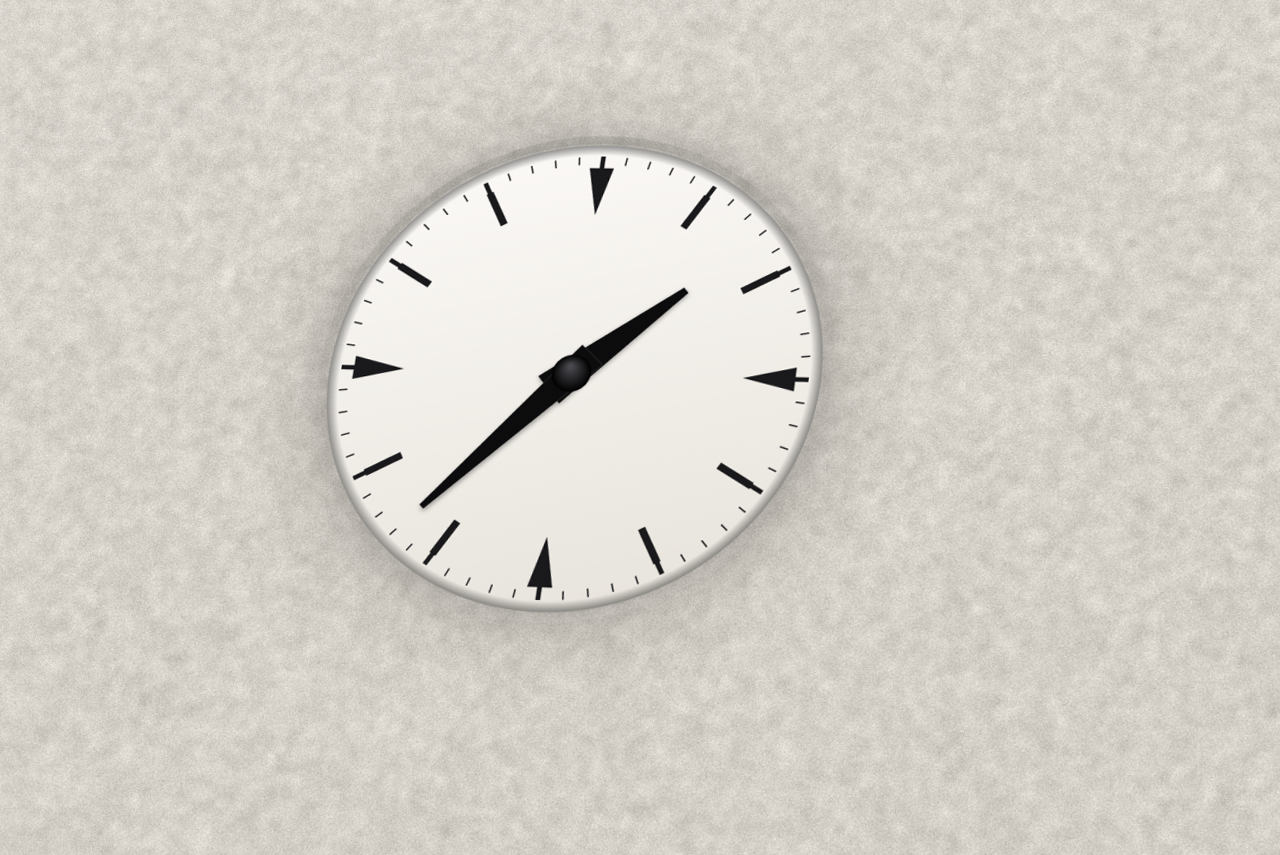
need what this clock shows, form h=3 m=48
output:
h=1 m=37
